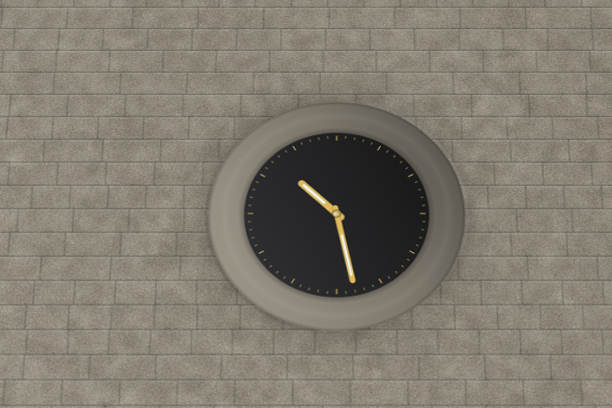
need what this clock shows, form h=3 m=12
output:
h=10 m=28
